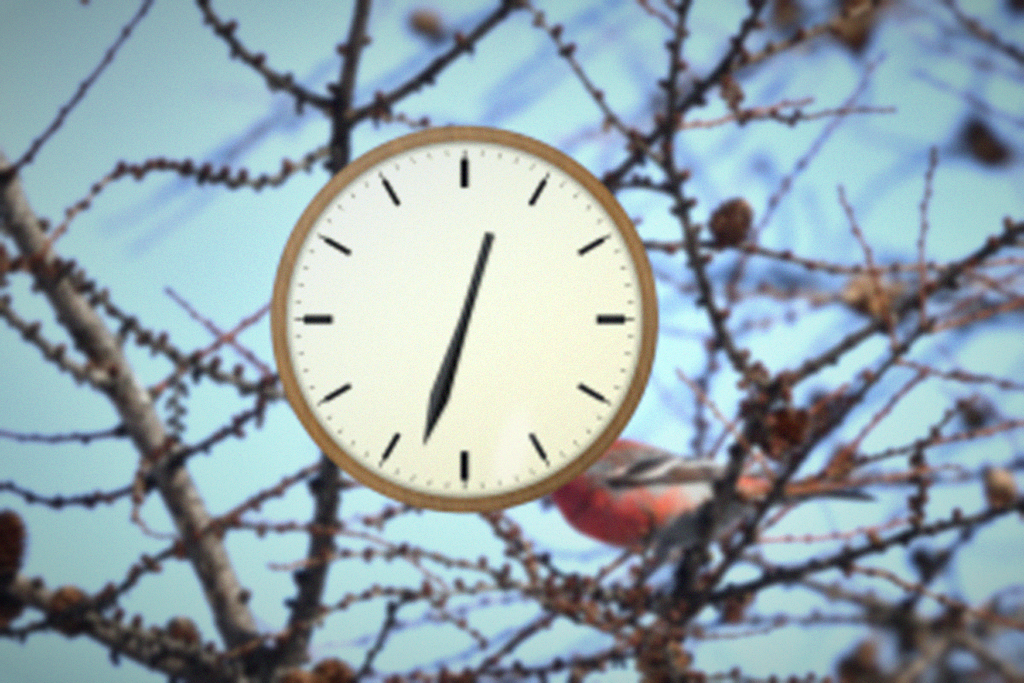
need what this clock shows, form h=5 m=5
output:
h=12 m=33
